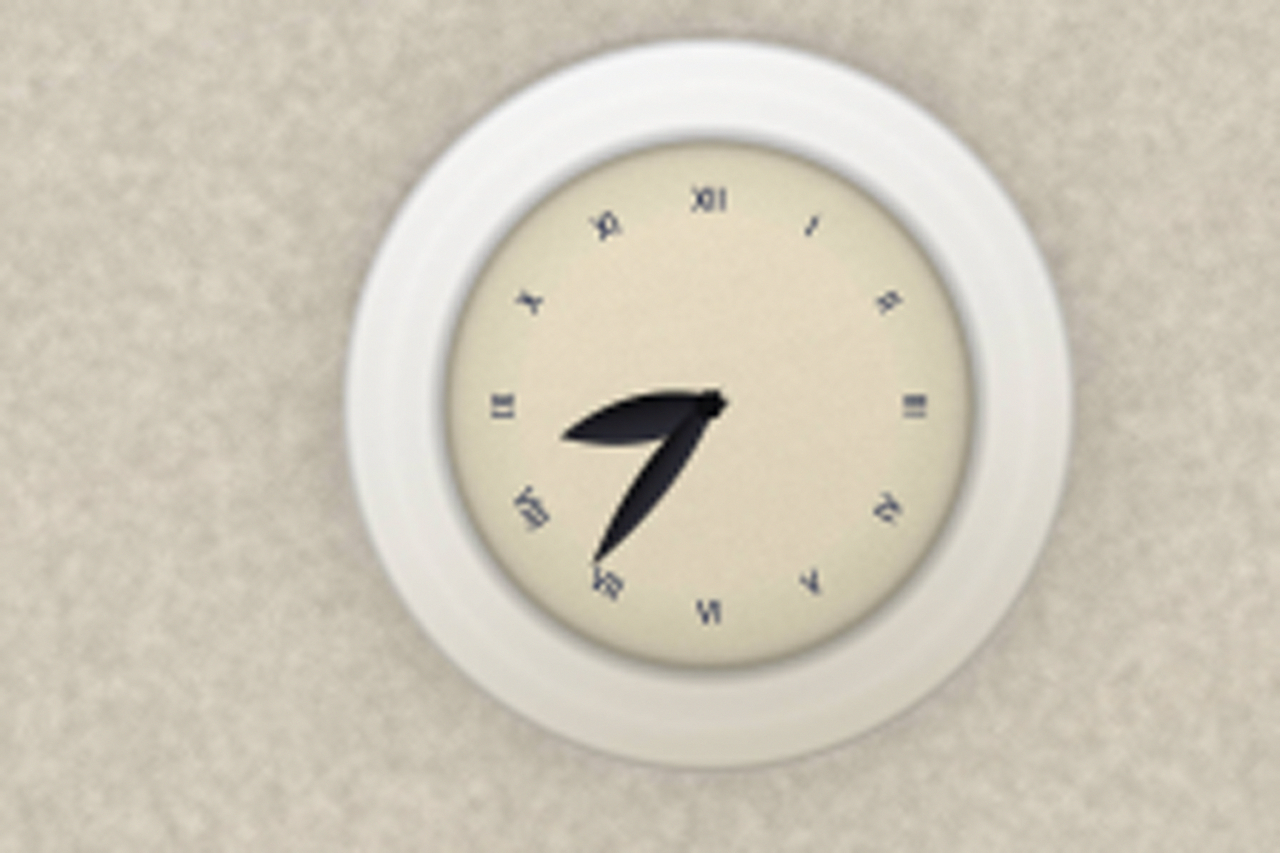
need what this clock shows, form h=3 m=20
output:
h=8 m=36
